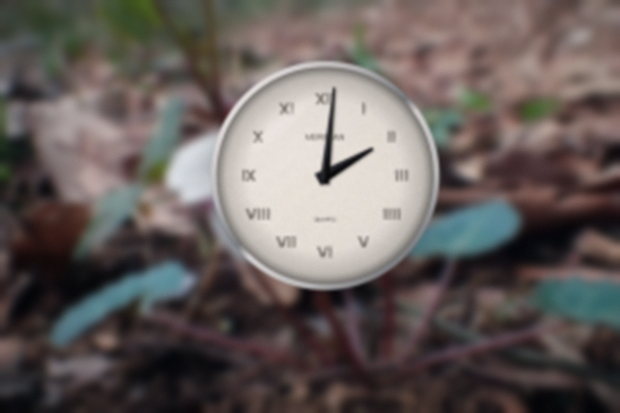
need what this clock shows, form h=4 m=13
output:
h=2 m=1
